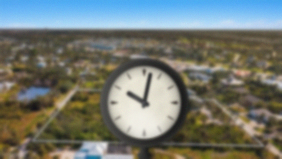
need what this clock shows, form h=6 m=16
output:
h=10 m=2
